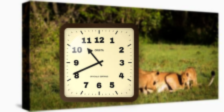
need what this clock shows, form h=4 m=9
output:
h=10 m=41
